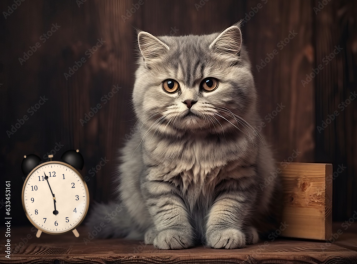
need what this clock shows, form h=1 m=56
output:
h=5 m=57
